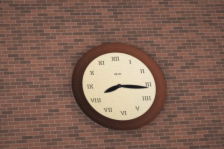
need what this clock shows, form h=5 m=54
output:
h=8 m=16
